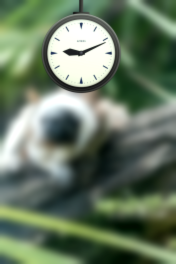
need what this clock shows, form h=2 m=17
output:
h=9 m=11
